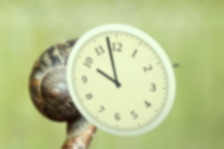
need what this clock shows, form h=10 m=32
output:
h=9 m=58
